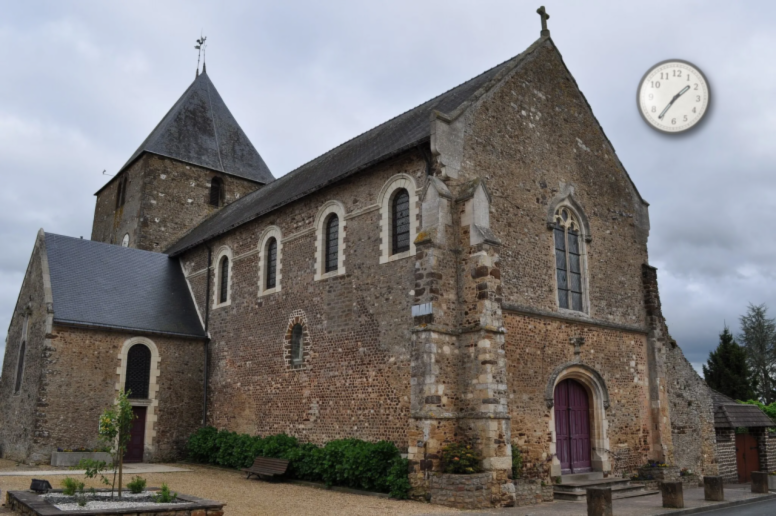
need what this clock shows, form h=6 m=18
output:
h=1 m=36
